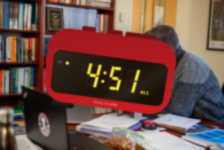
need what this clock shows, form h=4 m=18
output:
h=4 m=51
